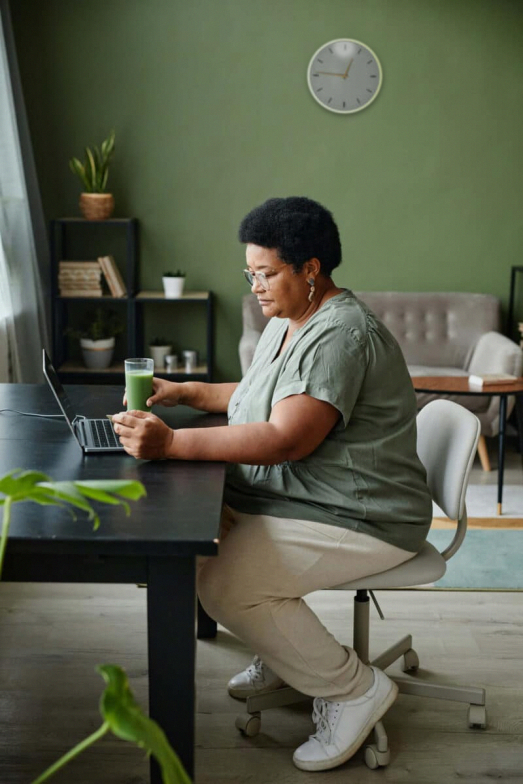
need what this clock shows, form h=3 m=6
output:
h=12 m=46
